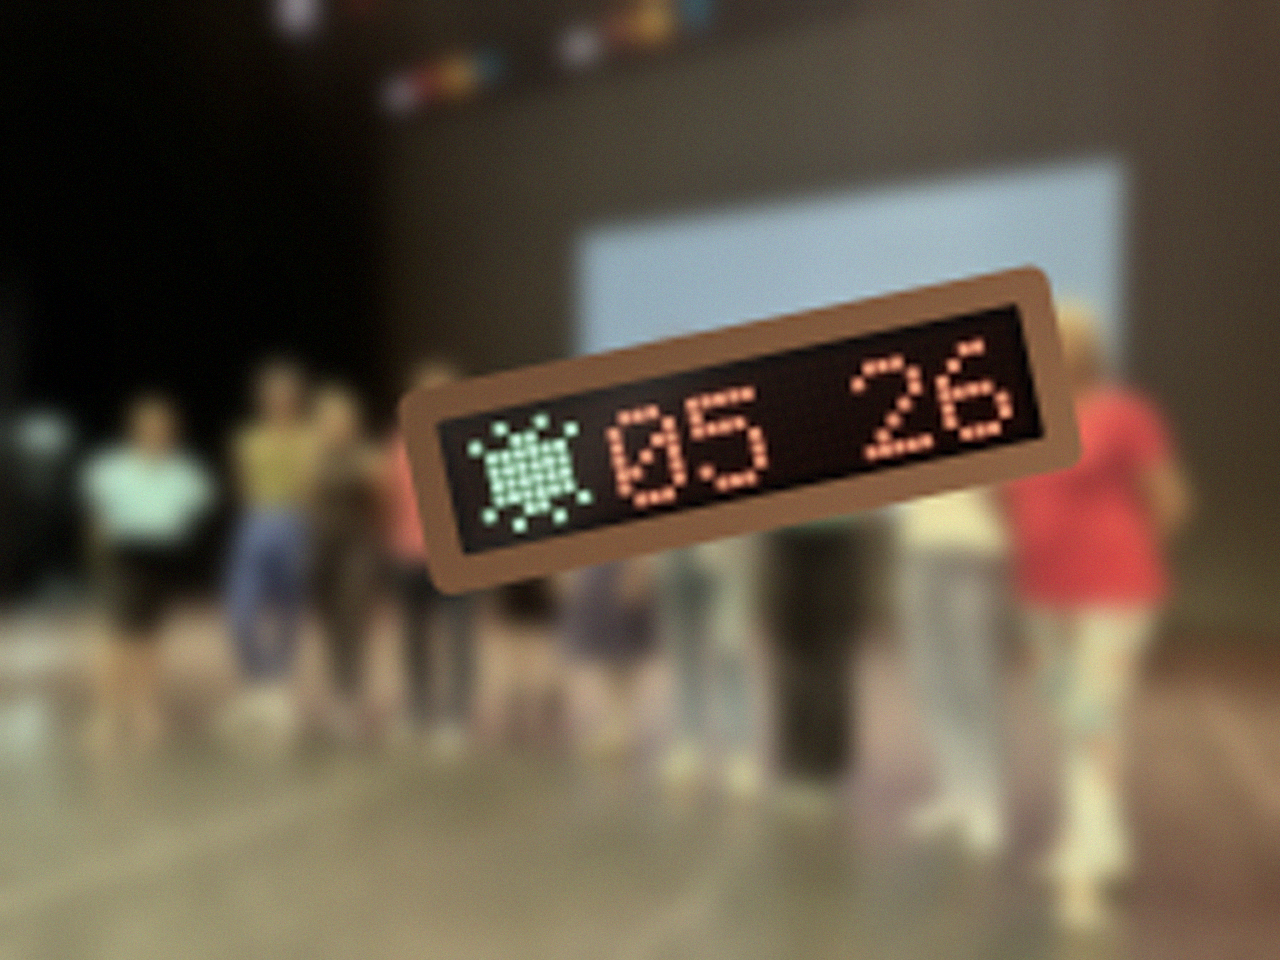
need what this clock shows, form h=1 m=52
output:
h=5 m=26
